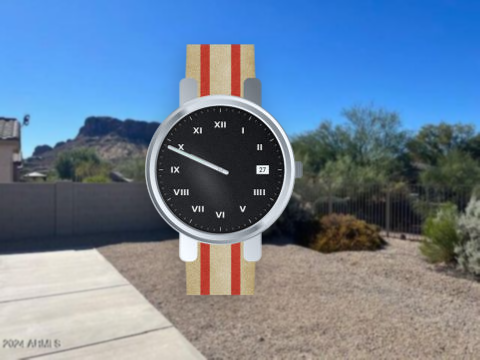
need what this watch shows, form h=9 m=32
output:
h=9 m=49
